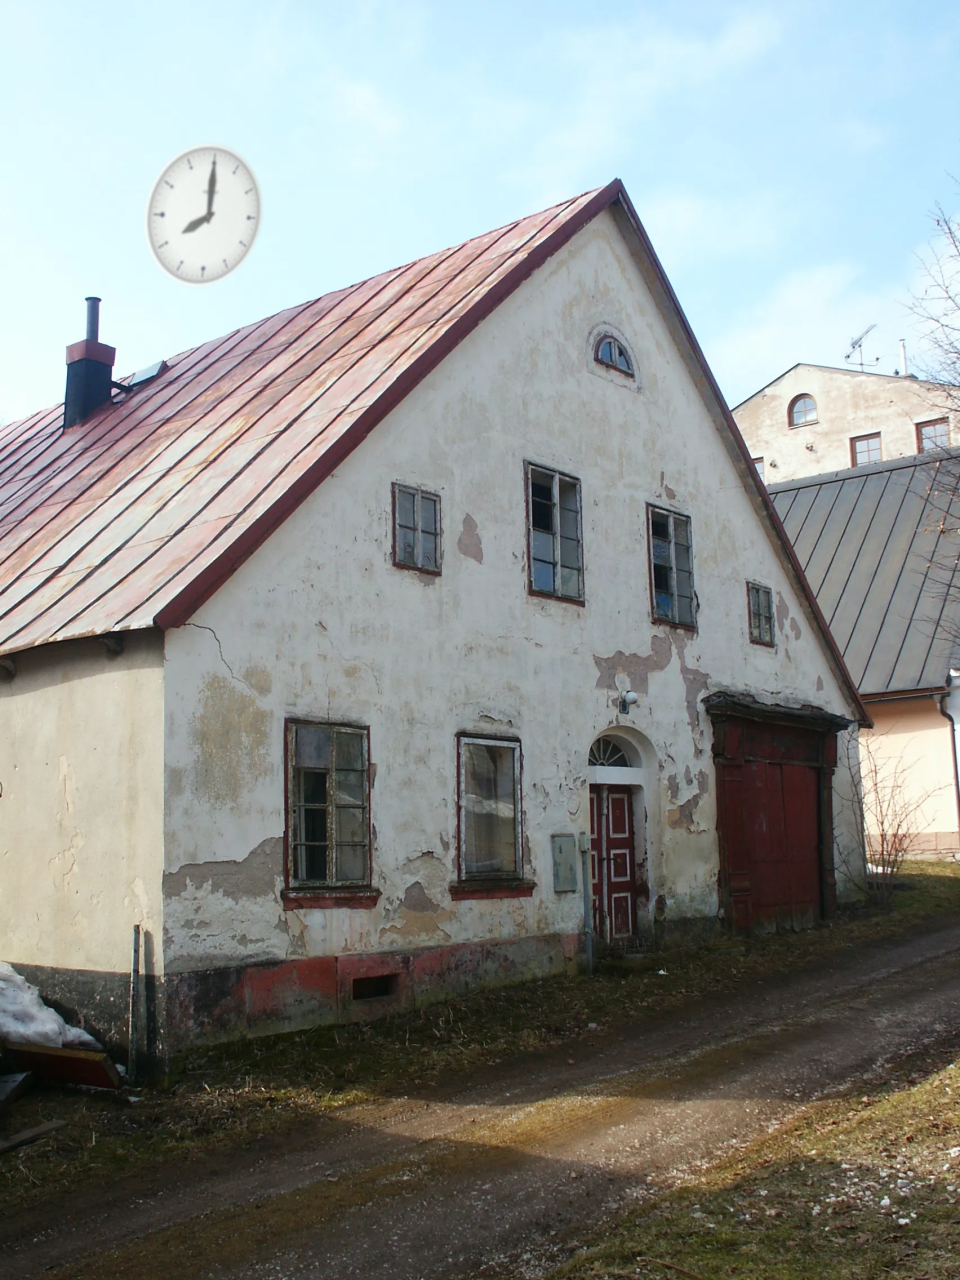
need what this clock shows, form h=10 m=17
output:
h=8 m=0
